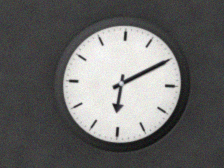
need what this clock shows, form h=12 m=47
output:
h=6 m=10
